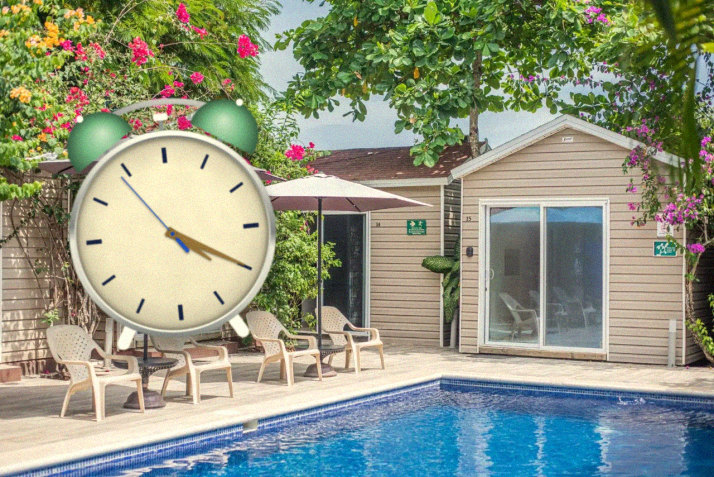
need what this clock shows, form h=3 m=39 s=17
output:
h=4 m=19 s=54
